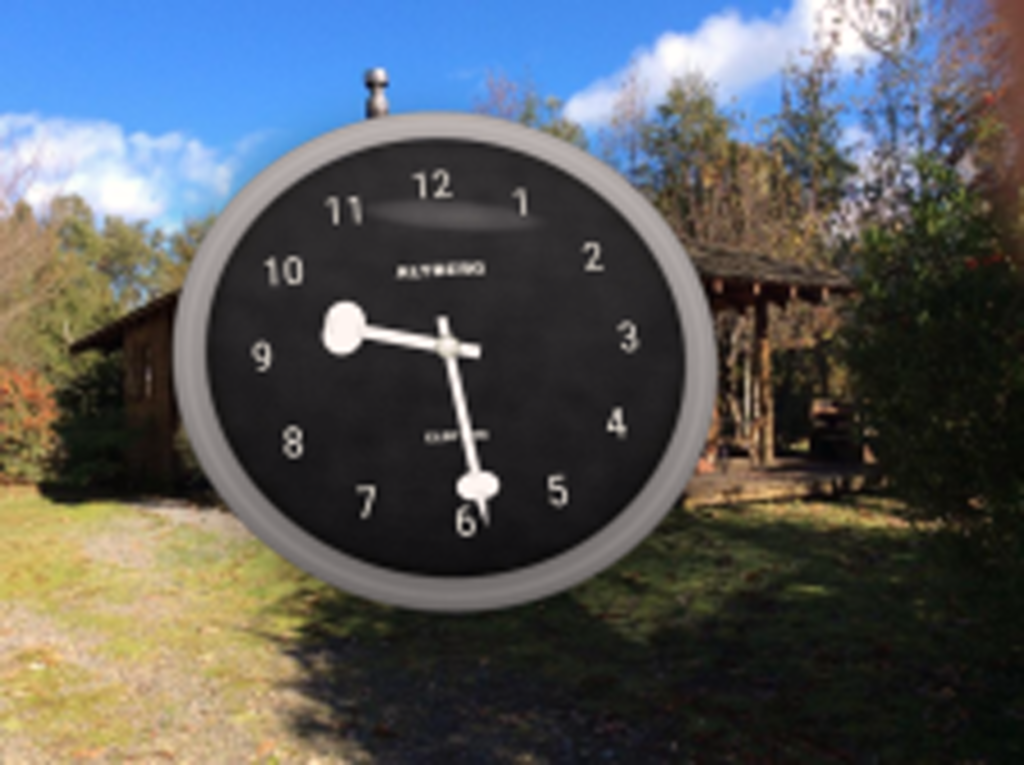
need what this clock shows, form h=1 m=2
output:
h=9 m=29
